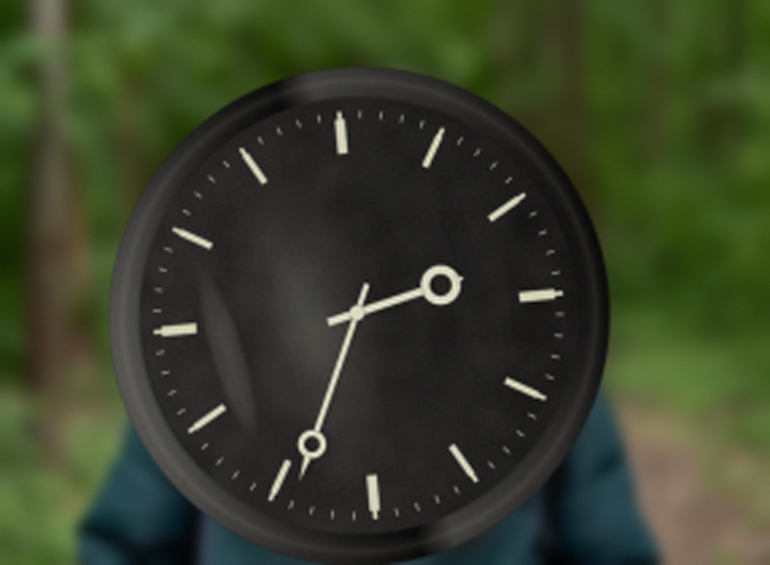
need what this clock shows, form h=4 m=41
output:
h=2 m=34
